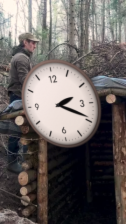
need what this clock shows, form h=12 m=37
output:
h=2 m=19
